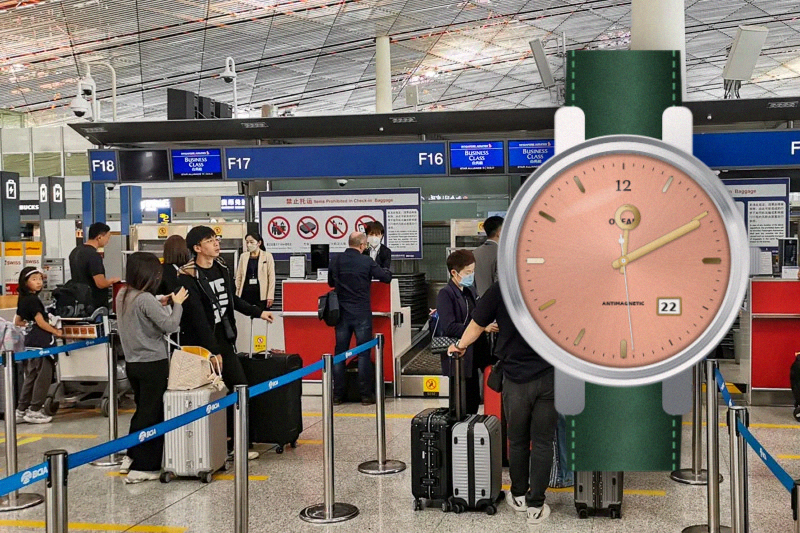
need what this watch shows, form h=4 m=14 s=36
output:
h=12 m=10 s=29
